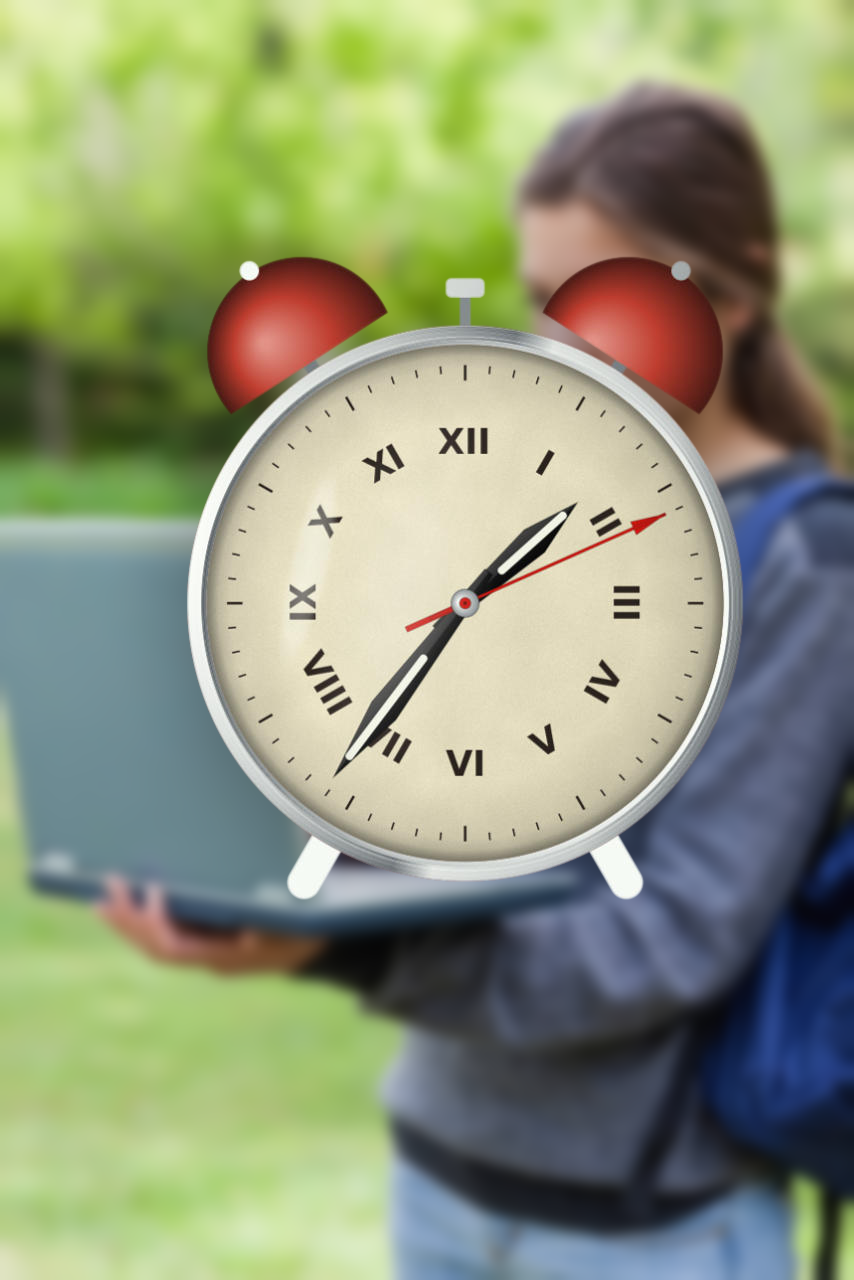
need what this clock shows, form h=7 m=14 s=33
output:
h=1 m=36 s=11
